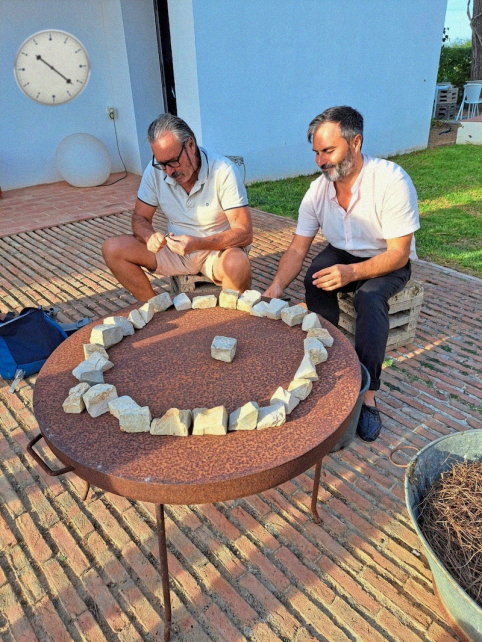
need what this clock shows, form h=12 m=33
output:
h=10 m=22
